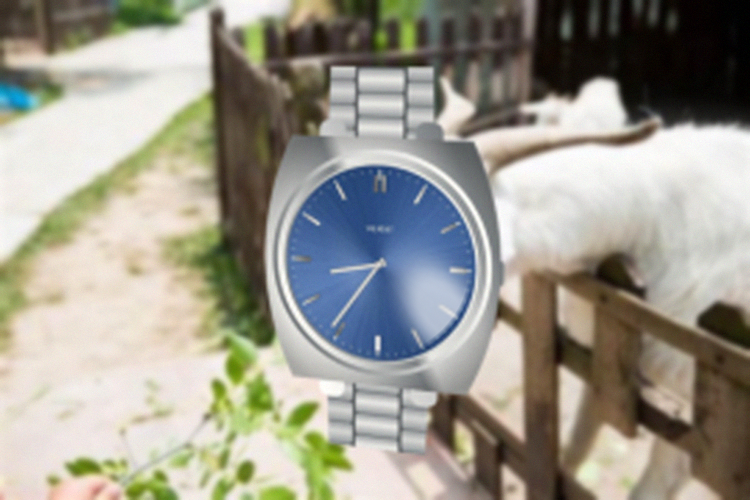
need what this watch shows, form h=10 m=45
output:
h=8 m=36
